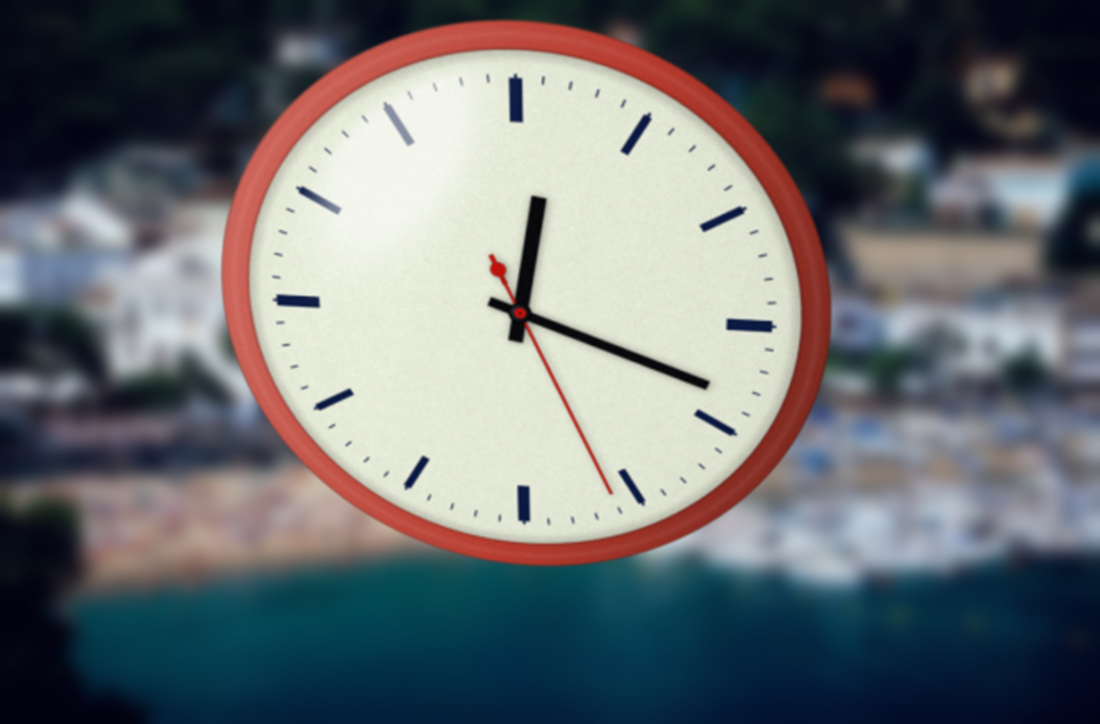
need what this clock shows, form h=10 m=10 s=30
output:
h=12 m=18 s=26
